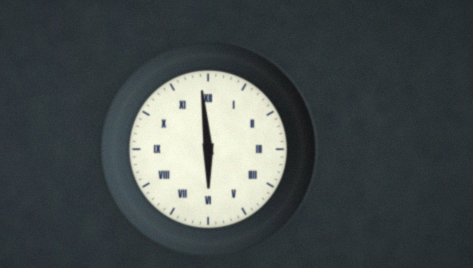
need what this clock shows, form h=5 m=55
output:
h=5 m=59
